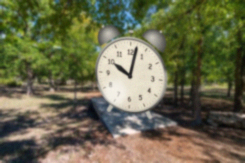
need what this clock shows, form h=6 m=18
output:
h=10 m=2
